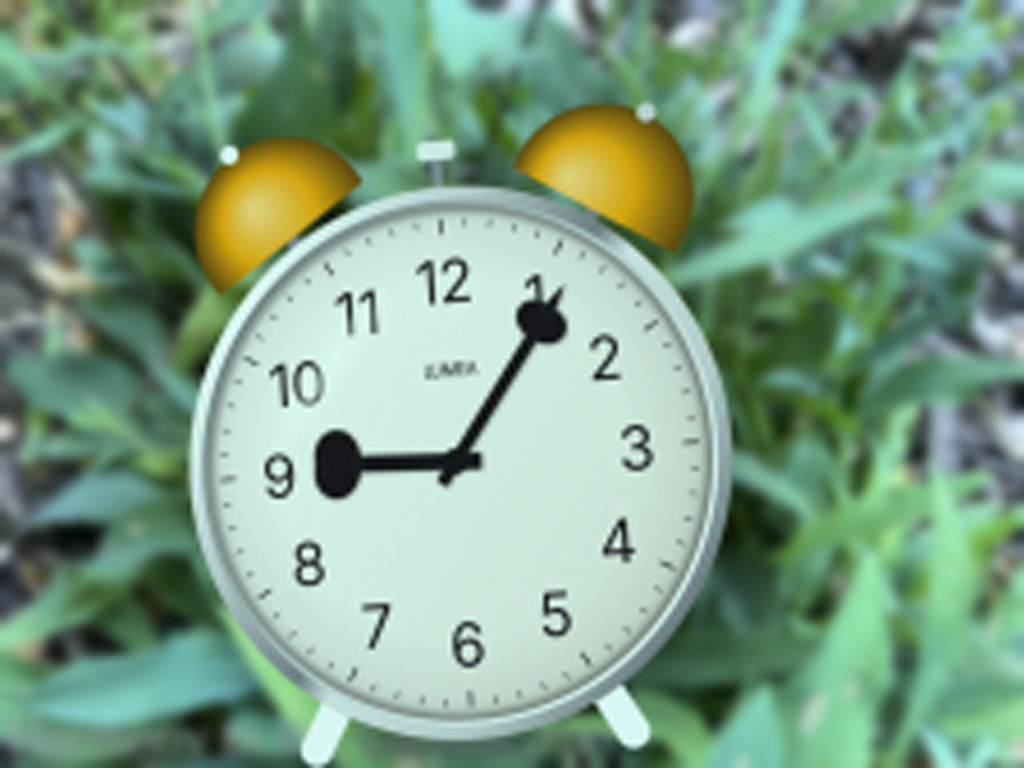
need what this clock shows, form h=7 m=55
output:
h=9 m=6
